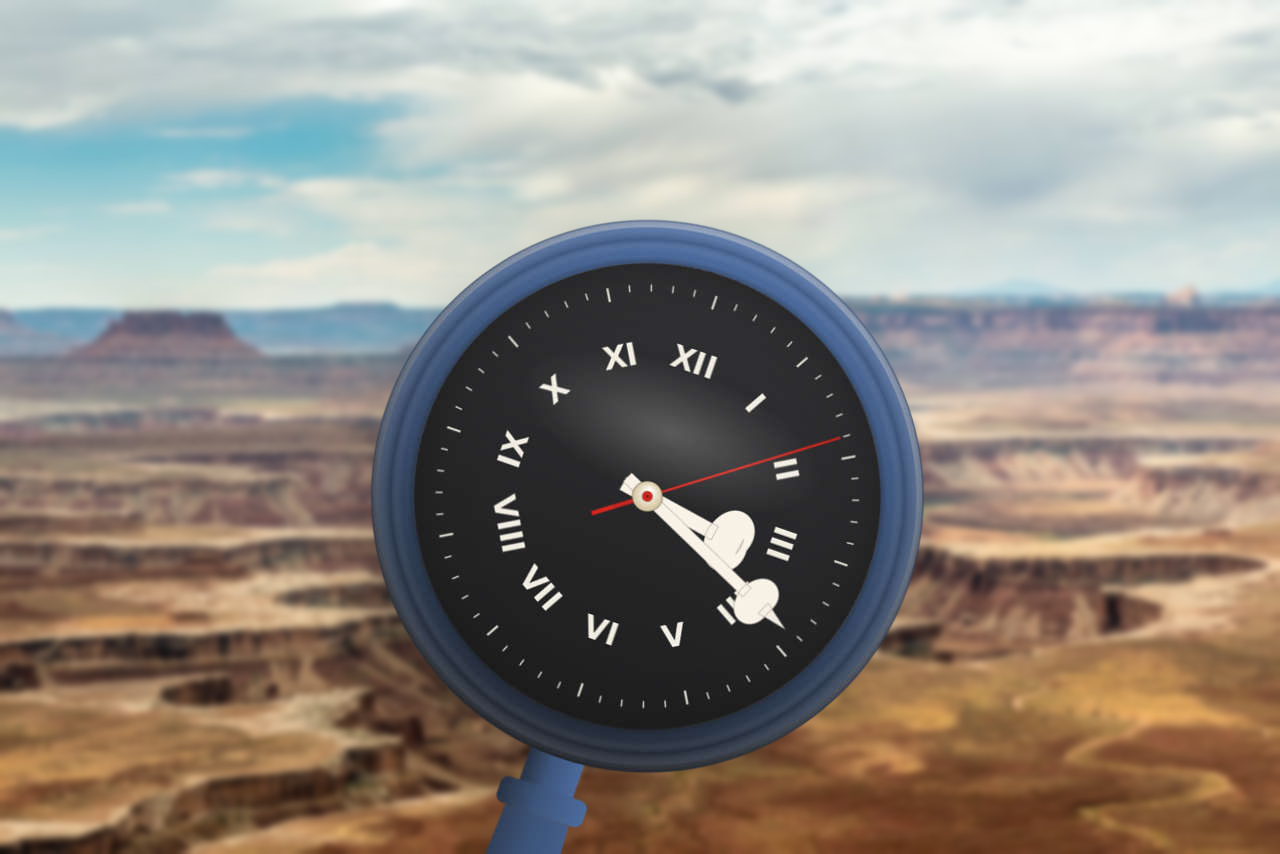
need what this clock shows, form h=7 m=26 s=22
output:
h=3 m=19 s=9
